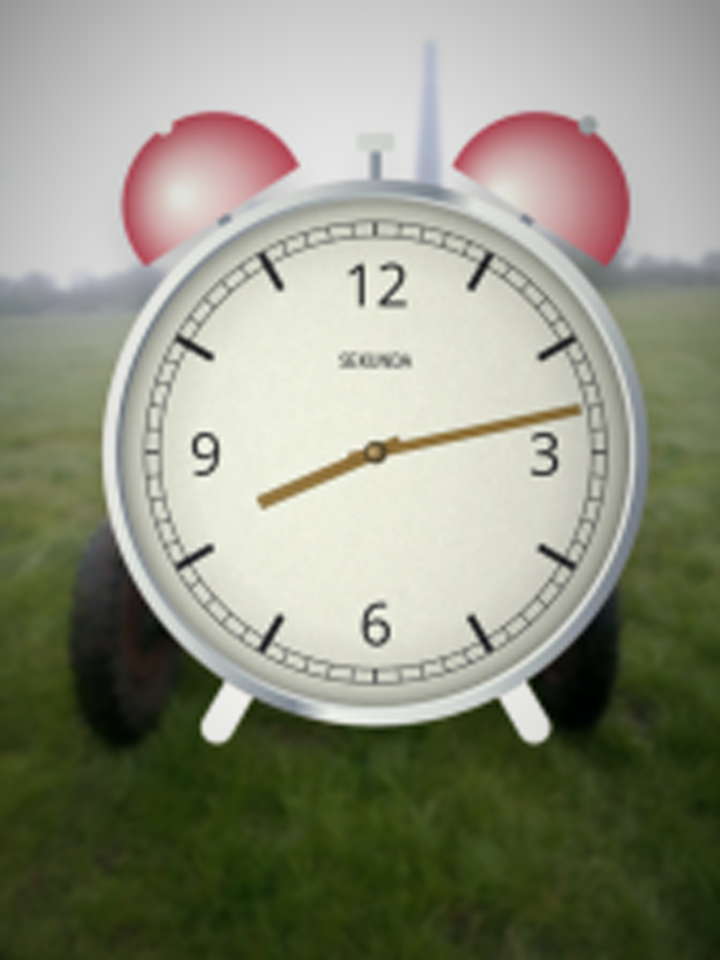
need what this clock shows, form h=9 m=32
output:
h=8 m=13
